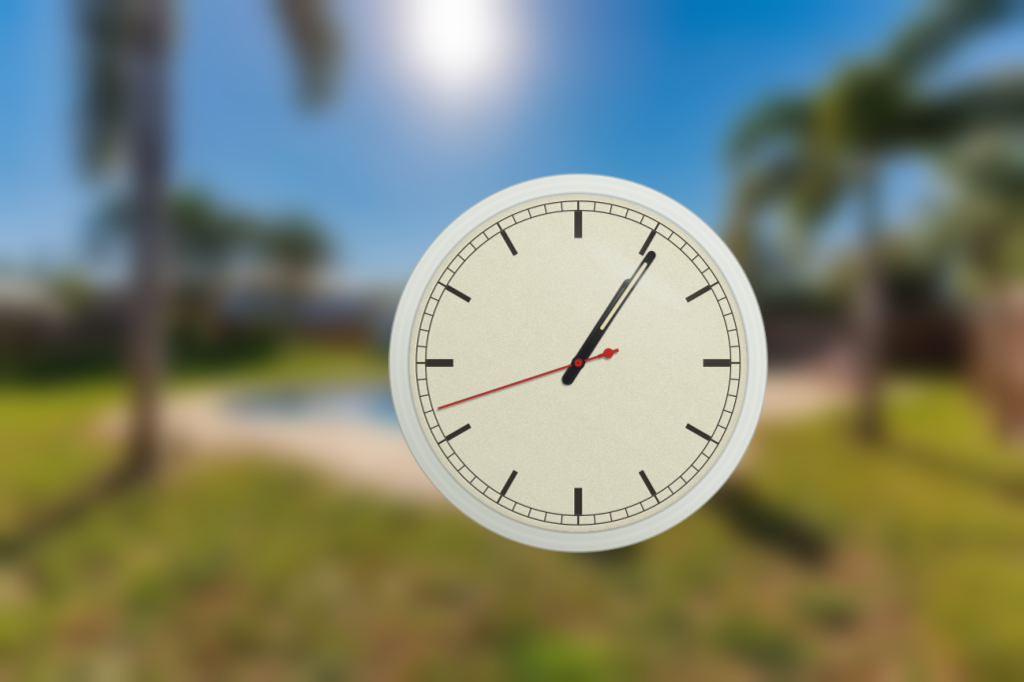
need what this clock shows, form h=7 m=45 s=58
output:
h=1 m=5 s=42
